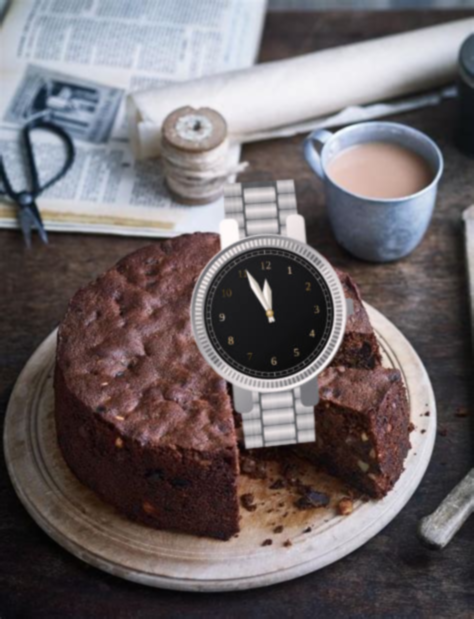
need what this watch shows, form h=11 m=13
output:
h=11 m=56
